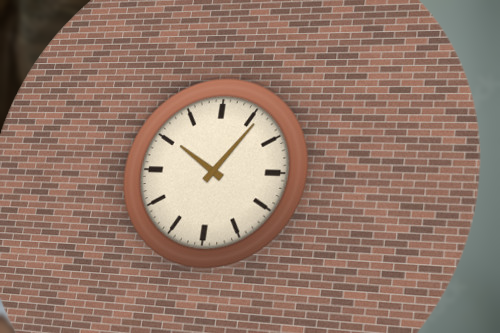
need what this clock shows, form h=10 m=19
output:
h=10 m=6
